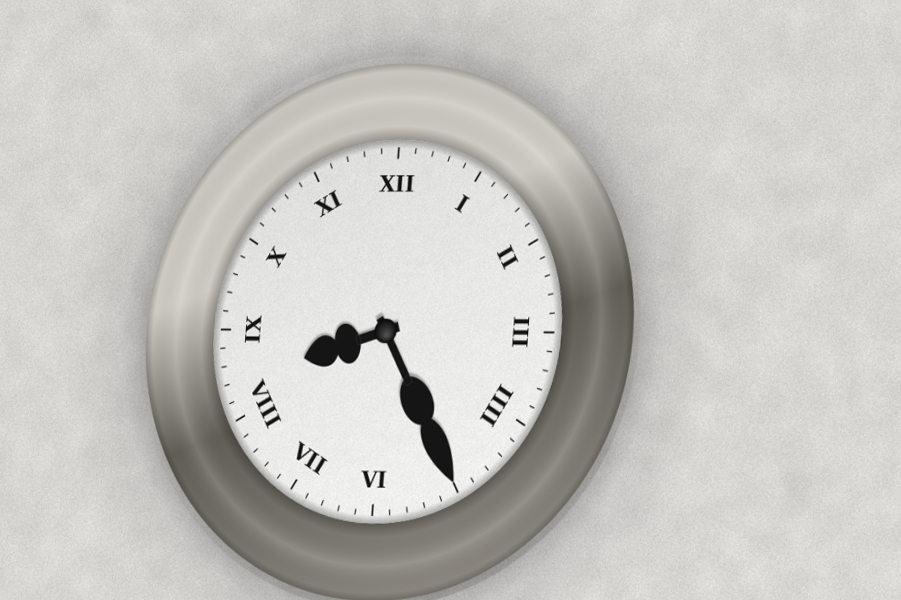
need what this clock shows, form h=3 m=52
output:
h=8 m=25
